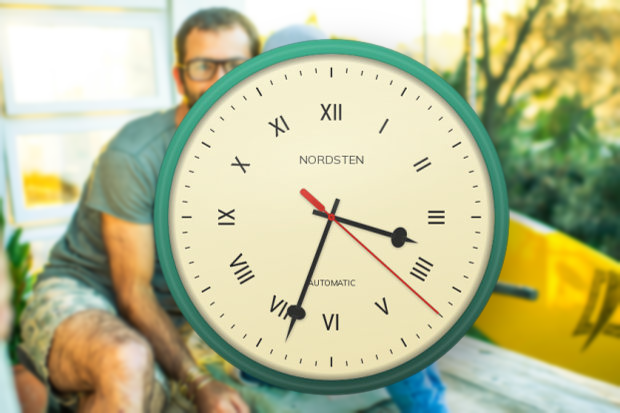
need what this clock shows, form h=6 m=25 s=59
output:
h=3 m=33 s=22
